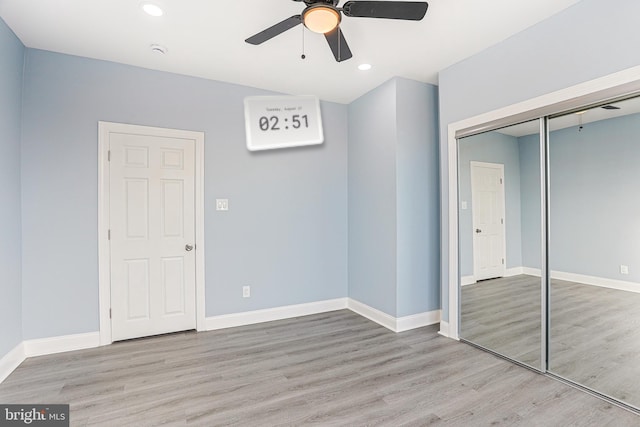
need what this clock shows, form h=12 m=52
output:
h=2 m=51
